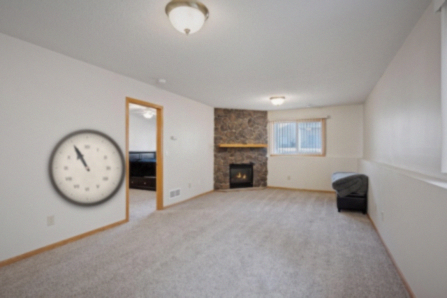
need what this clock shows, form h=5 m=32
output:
h=10 m=55
